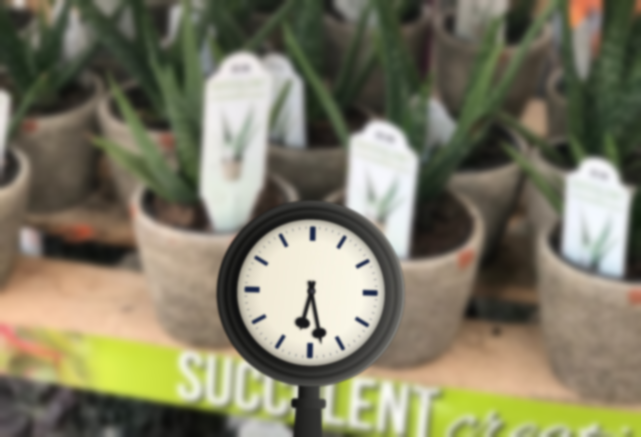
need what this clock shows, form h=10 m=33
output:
h=6 m=28
